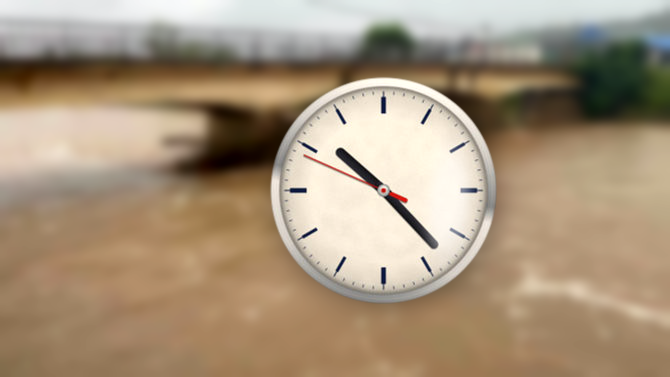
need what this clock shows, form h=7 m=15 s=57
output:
h=10 m=22 s=49
